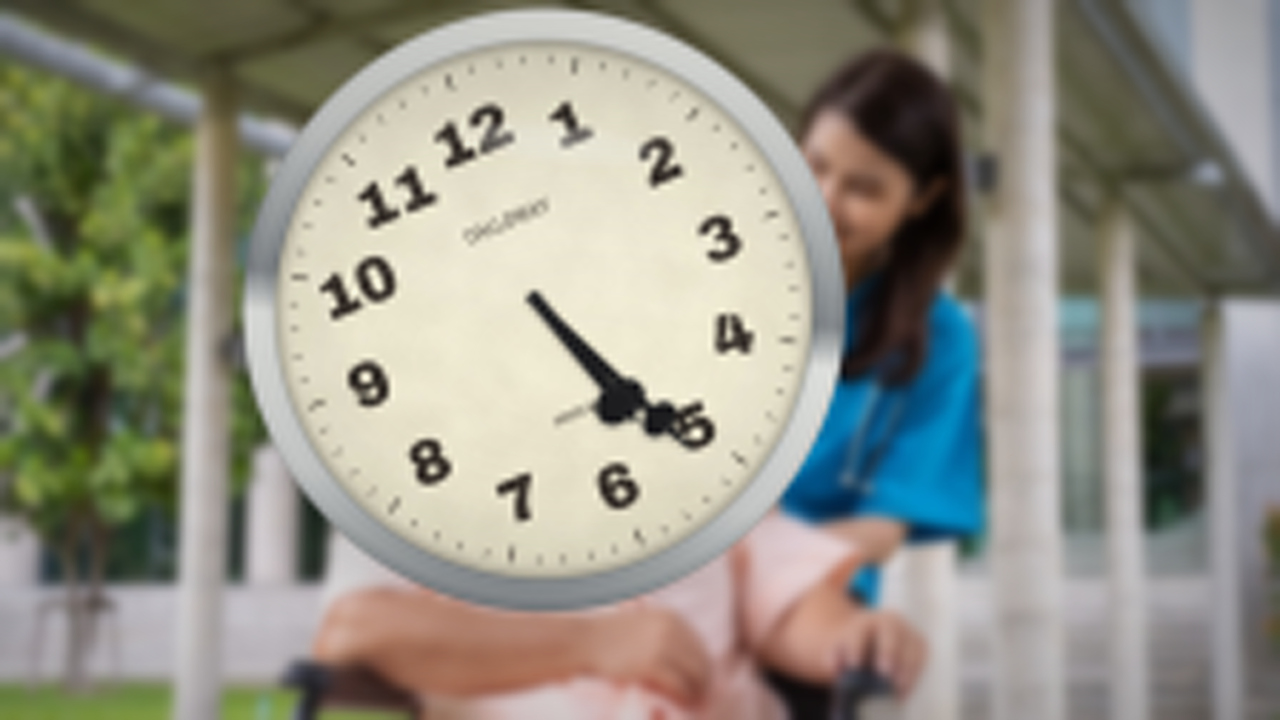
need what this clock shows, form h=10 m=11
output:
h=5 m=26
